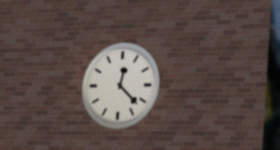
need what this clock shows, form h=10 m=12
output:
h=12 m=22
